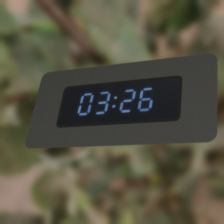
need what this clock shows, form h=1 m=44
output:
h=3 m=26
